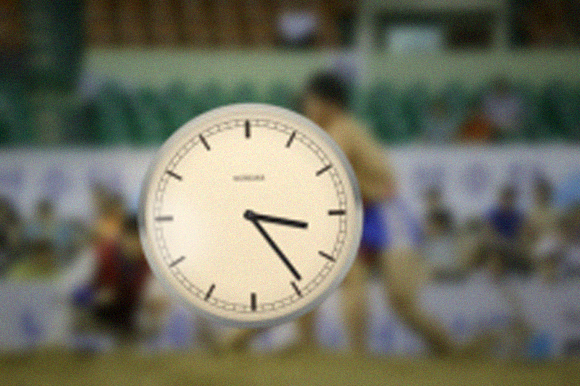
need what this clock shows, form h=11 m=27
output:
h=3 m=24
